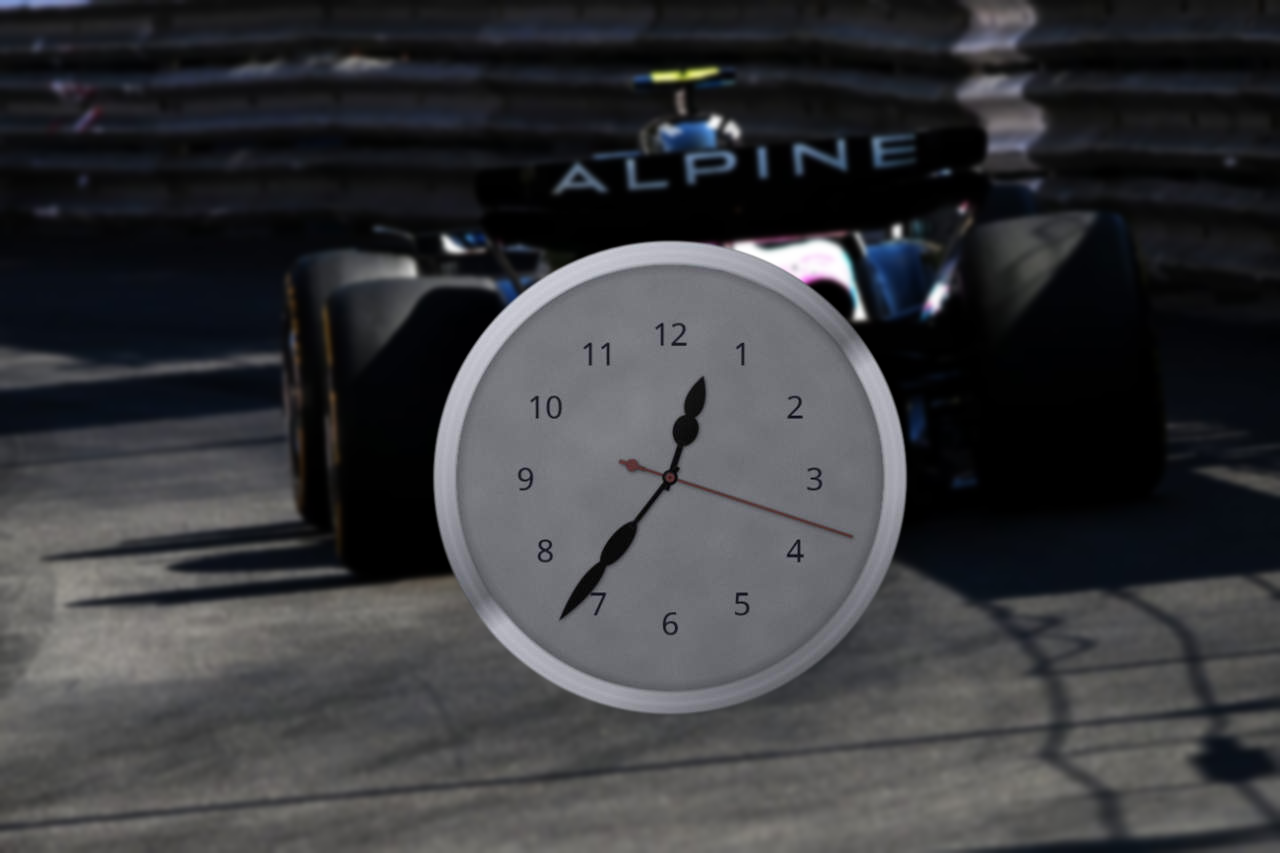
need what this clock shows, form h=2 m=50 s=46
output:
h=12 m=36 s=18
